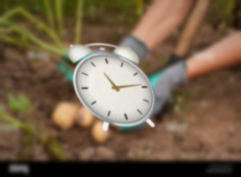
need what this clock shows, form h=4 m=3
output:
h=11 m=14
